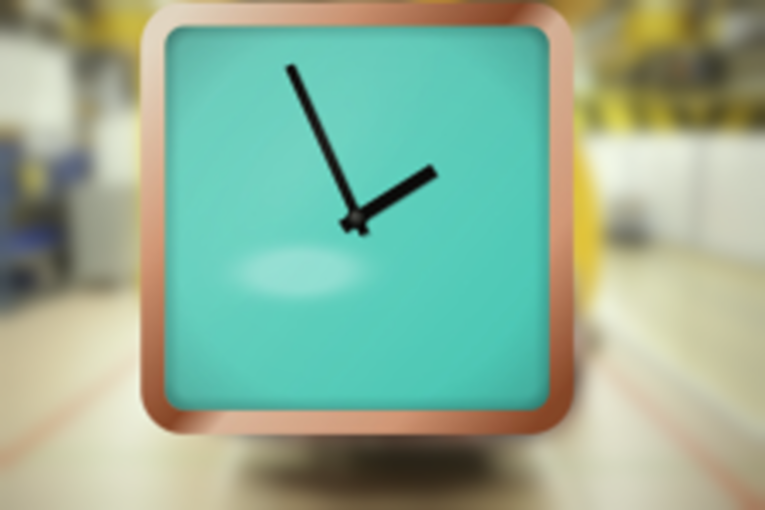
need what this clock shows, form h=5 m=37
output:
h=1 m=56
